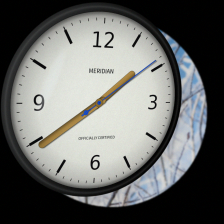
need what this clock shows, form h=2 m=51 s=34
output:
h=1 m=39 s=9
